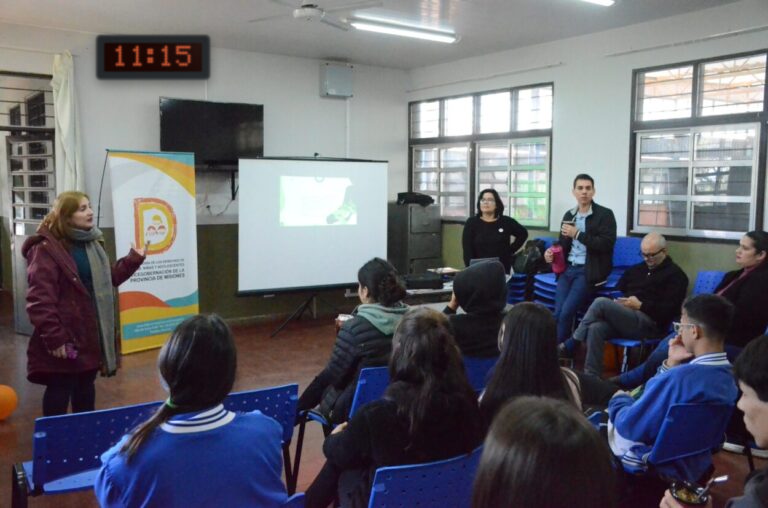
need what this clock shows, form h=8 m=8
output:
h=11 m=15
